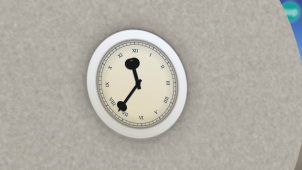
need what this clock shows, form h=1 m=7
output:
h=11 m=37
